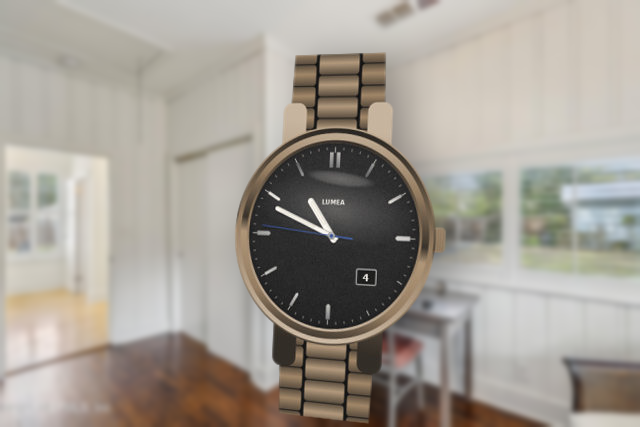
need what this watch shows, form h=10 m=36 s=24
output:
h=10 m=48 s=46
